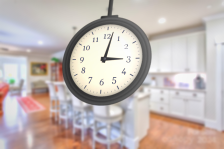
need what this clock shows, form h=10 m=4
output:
h=3 m=2
